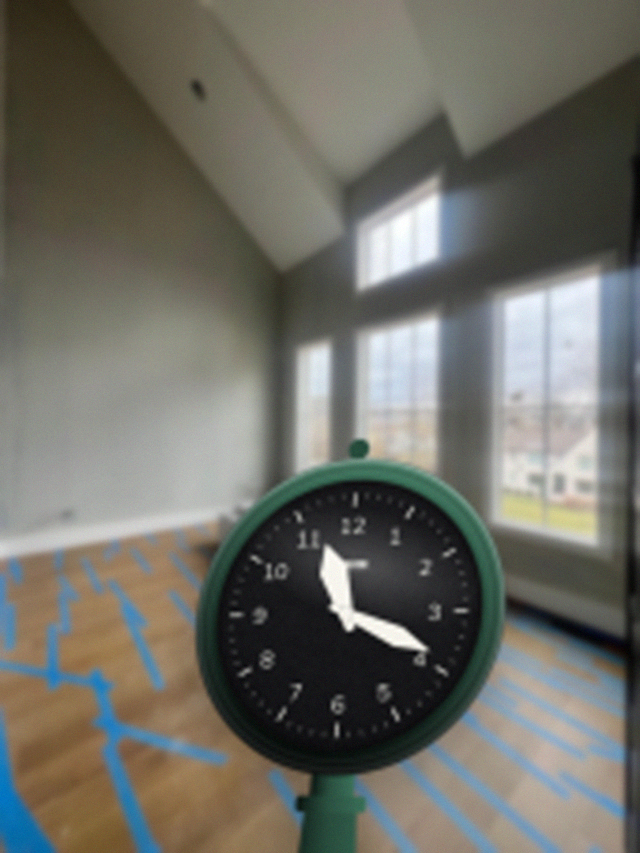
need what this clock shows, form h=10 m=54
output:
h=11 m=19
